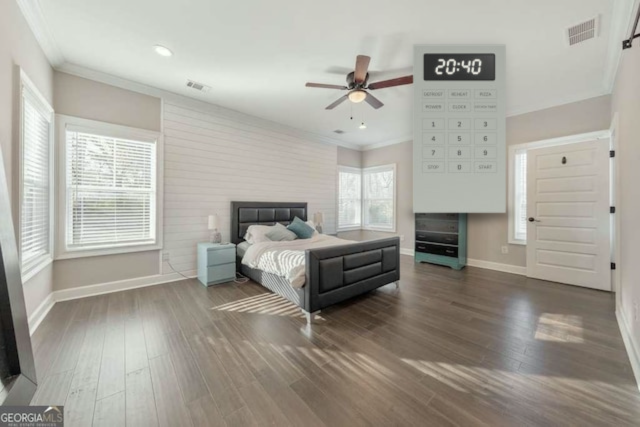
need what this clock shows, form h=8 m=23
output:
h=20 m=40
